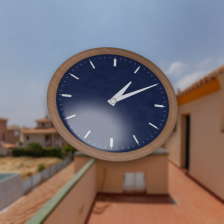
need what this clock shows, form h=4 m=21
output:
h=1 m=10
